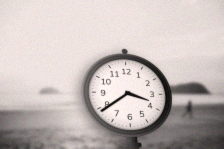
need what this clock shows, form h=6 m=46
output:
h=3 m=39
